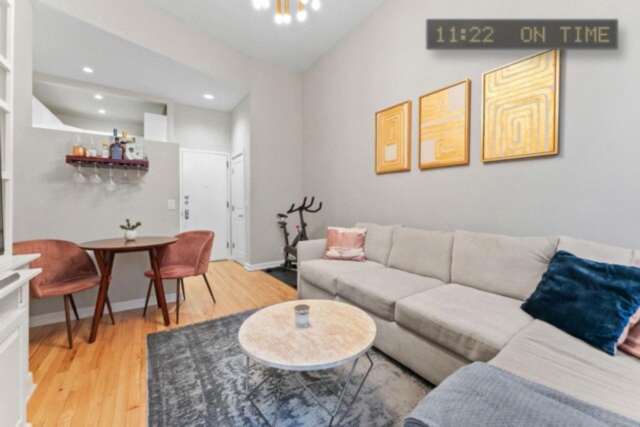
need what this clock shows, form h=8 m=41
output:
h=11 m=22
